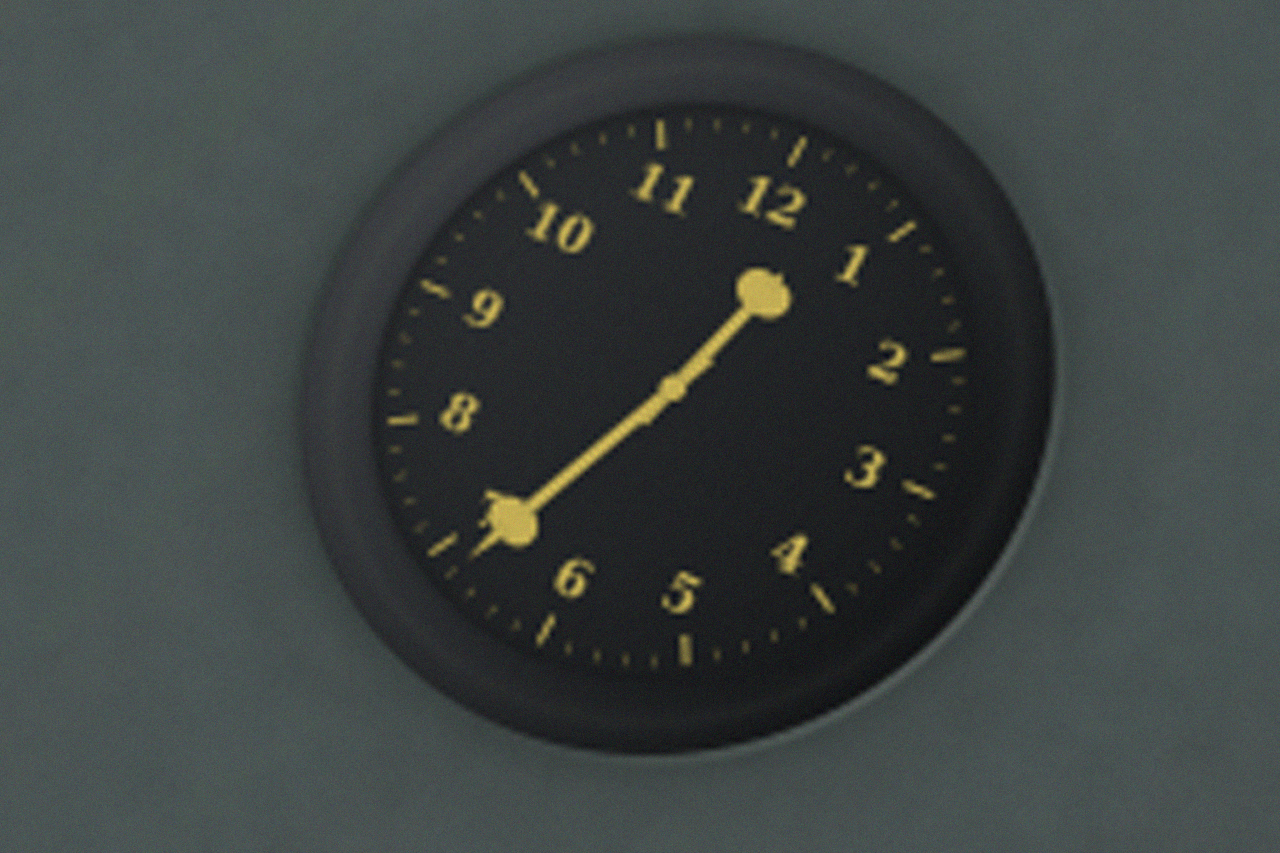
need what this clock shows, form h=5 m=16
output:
h=12 m=34
